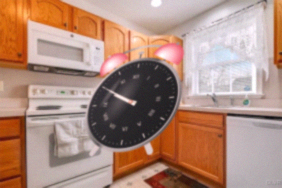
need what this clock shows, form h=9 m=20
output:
h=9 m=50
